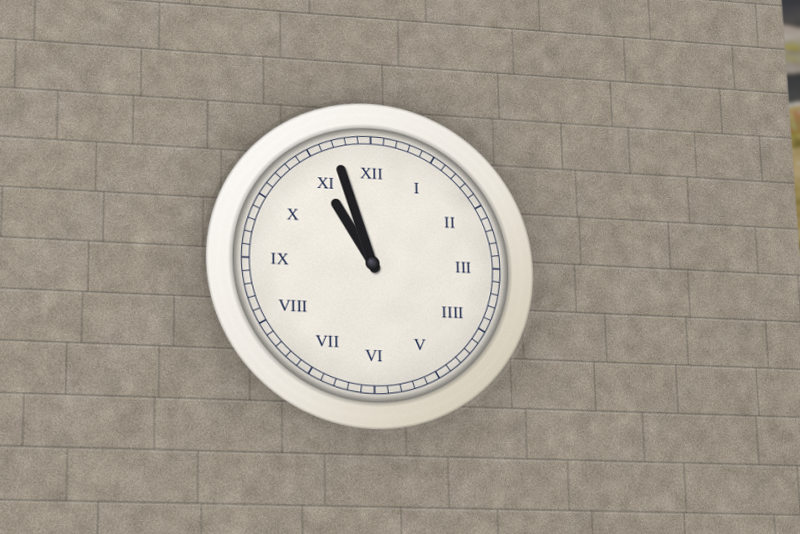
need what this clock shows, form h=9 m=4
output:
h=10 m=57
